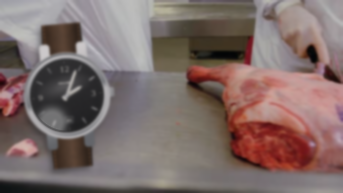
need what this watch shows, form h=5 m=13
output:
h=2 m=4
